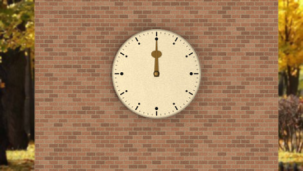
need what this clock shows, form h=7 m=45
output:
h=12 m=0
